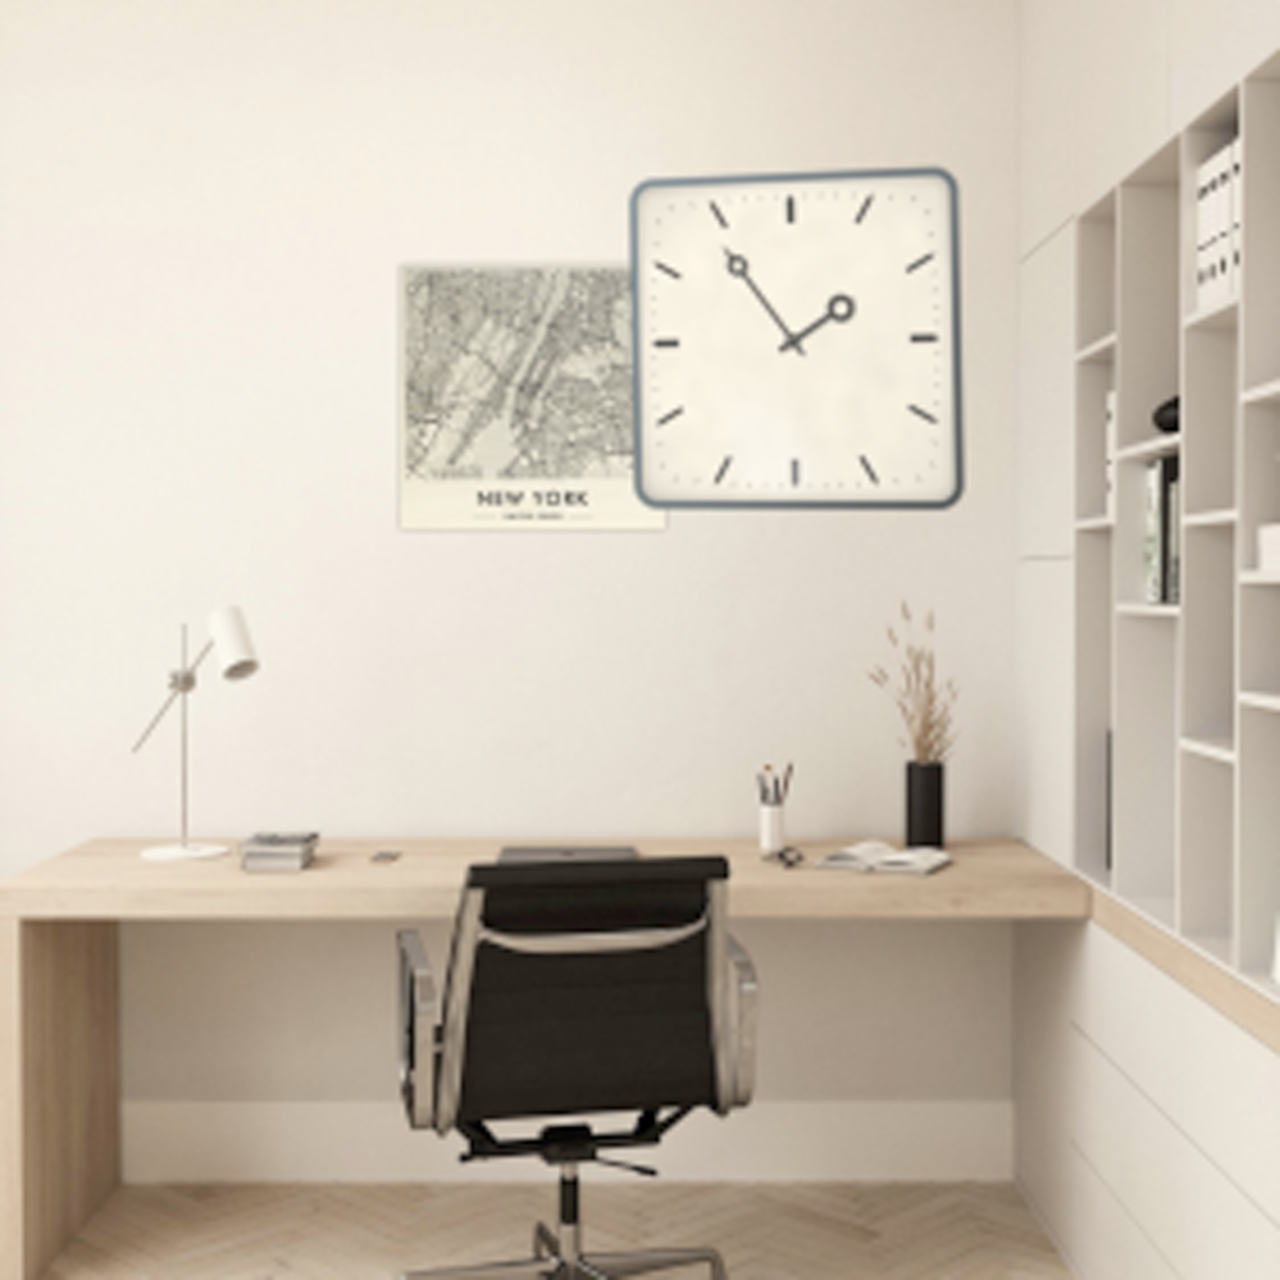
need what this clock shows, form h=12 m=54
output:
h=1 m=54
